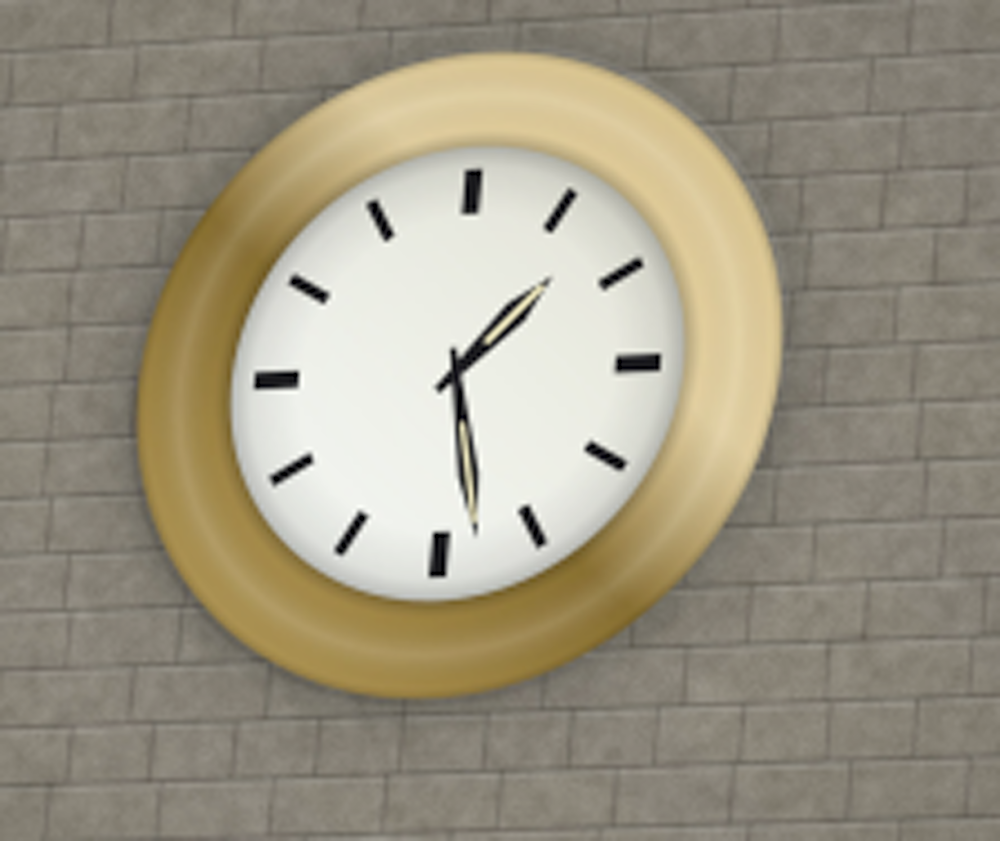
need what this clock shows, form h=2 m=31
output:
h=1 m=28
